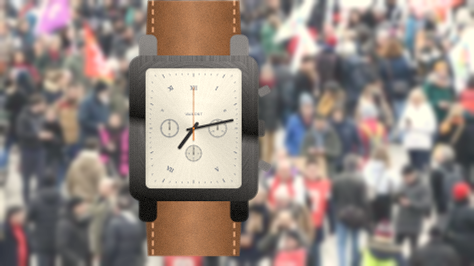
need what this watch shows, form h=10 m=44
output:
h=7 m=13
